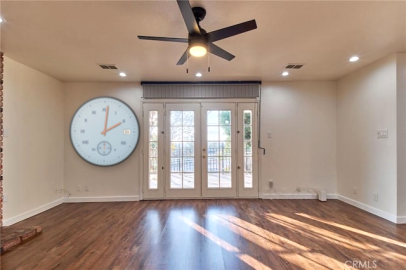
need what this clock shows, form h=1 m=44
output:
h=2 m=1
